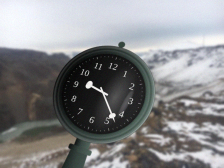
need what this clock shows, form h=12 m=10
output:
h=9 m=23
